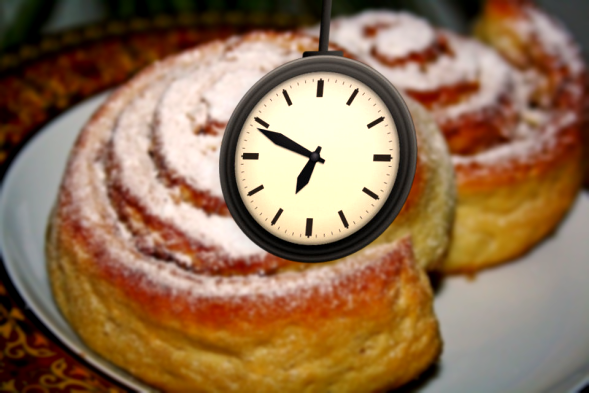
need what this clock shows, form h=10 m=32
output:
h=6 m=49
